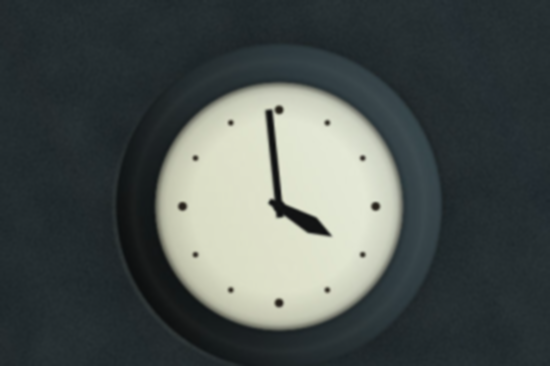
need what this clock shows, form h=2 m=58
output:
h=3 m=59
